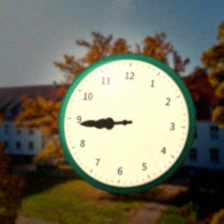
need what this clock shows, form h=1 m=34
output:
h=8 m=44
